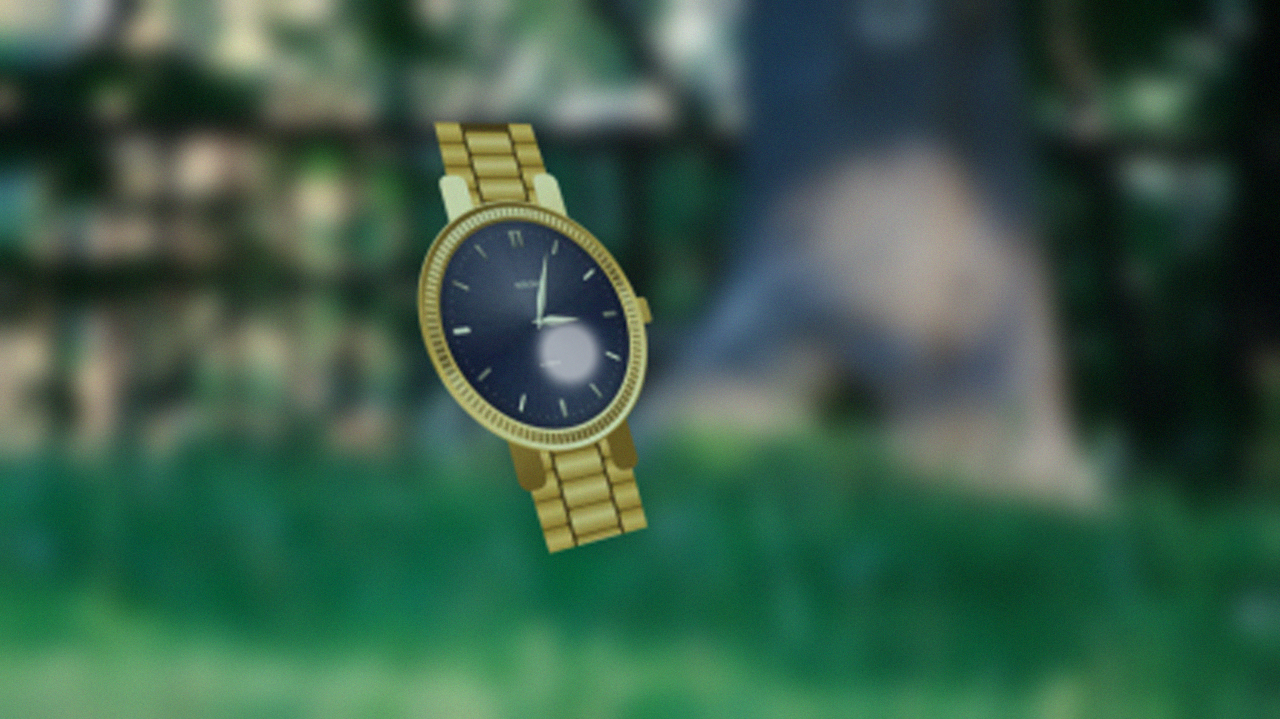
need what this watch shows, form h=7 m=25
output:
h=3 m=4
